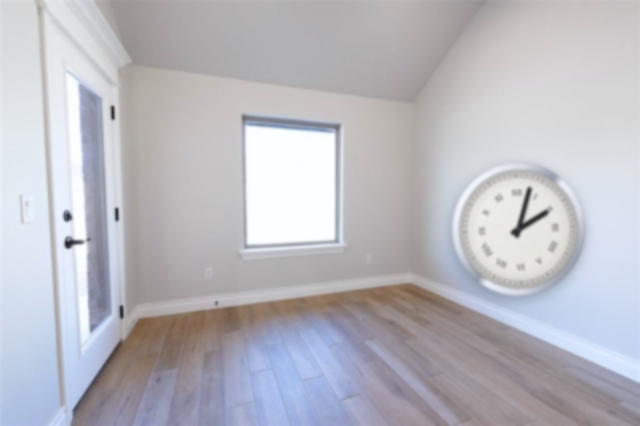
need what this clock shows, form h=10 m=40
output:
h=2 m=3
